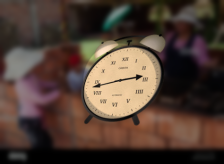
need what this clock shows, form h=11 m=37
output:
h=2 m=43
